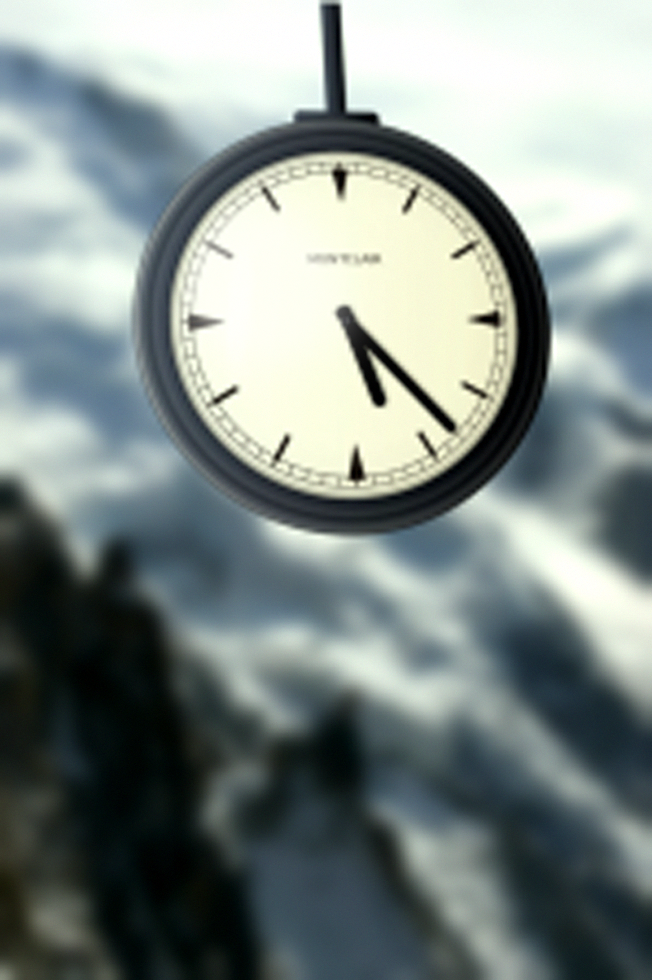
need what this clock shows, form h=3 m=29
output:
h=5 m=23
